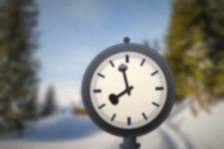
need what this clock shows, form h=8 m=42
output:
h=7 m=58
